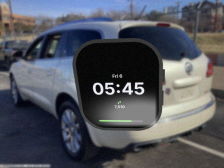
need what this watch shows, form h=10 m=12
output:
h=5 m=45
